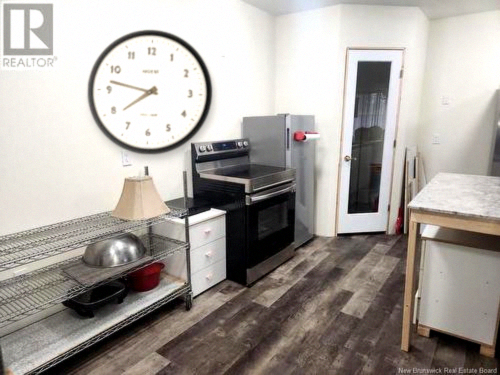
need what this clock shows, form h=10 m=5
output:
h=7 m=47
